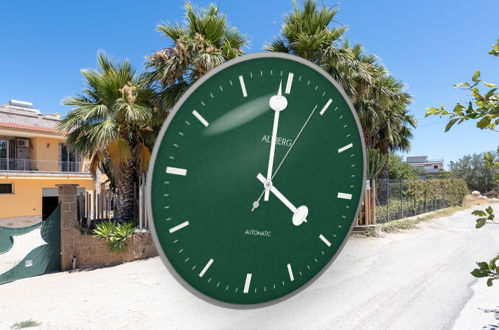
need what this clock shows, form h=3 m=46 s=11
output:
h=3 m=59 s=4
